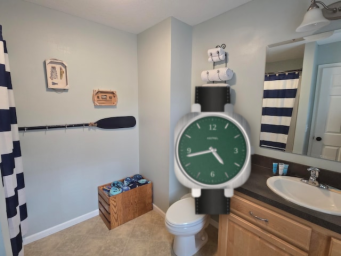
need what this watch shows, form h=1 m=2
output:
h=4 m=43
